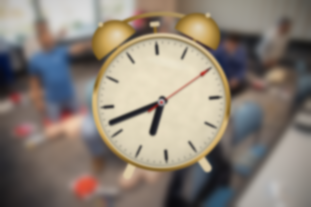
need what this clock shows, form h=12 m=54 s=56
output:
h=6 m=42 s=10
